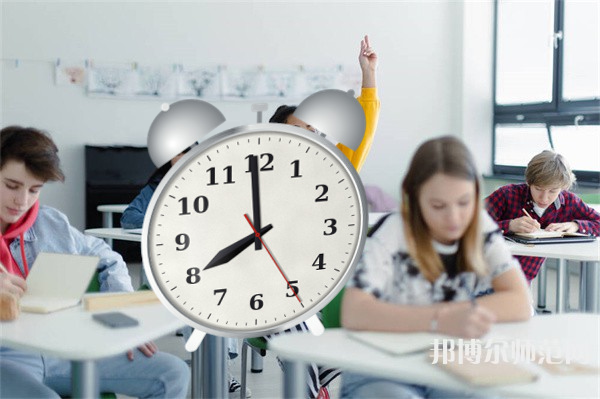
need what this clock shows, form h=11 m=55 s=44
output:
h=7 m=59 s=25
